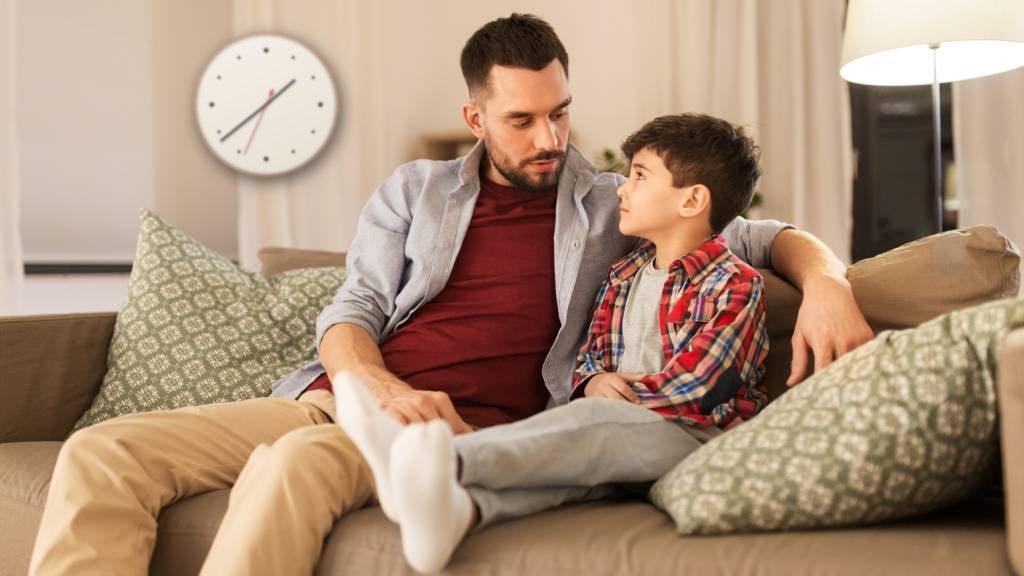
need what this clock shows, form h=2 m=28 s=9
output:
h=1 m=38 s=34
